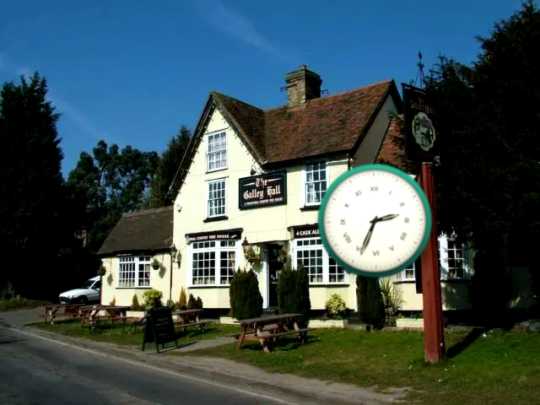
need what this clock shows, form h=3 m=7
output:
h=2 m=34
